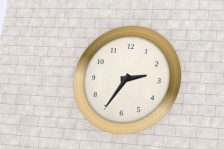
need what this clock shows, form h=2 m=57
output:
h=2 m=35
